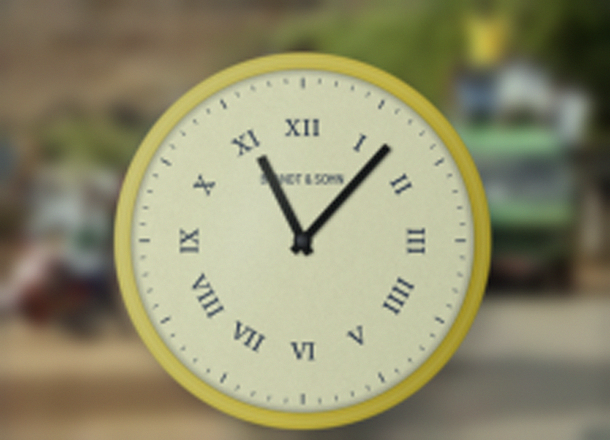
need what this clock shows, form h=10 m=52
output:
h=11 m=7
